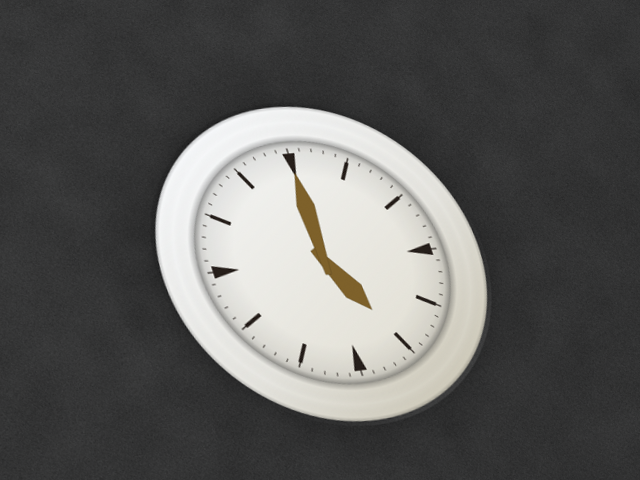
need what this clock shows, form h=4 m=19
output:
h=5 m=0
